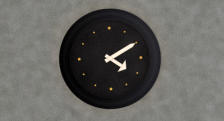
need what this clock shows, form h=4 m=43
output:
h=4 m=10
